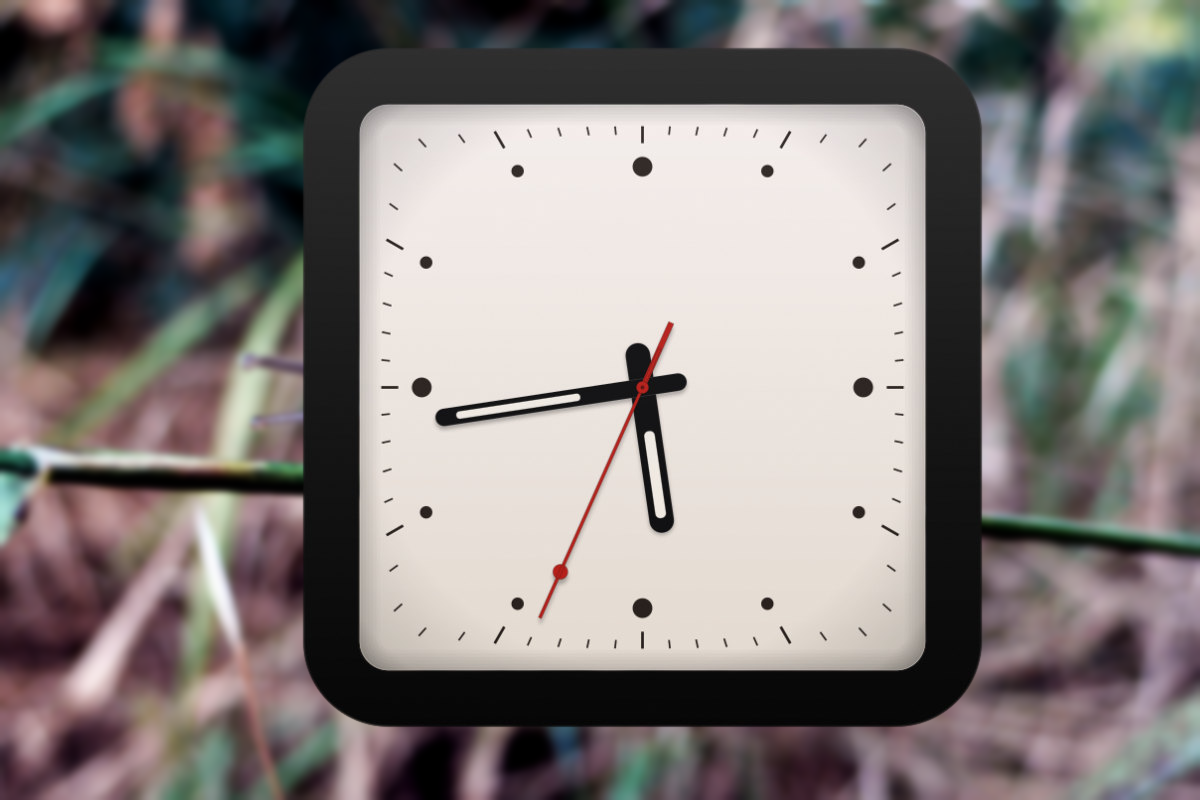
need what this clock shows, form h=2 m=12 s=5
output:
h=5 m=43 s=34
